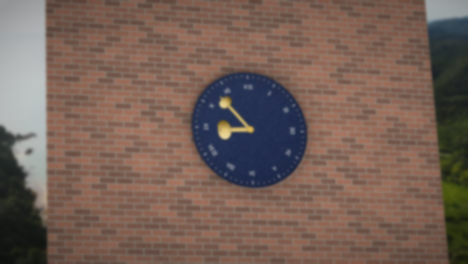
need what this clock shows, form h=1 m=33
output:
h=8 m=53
